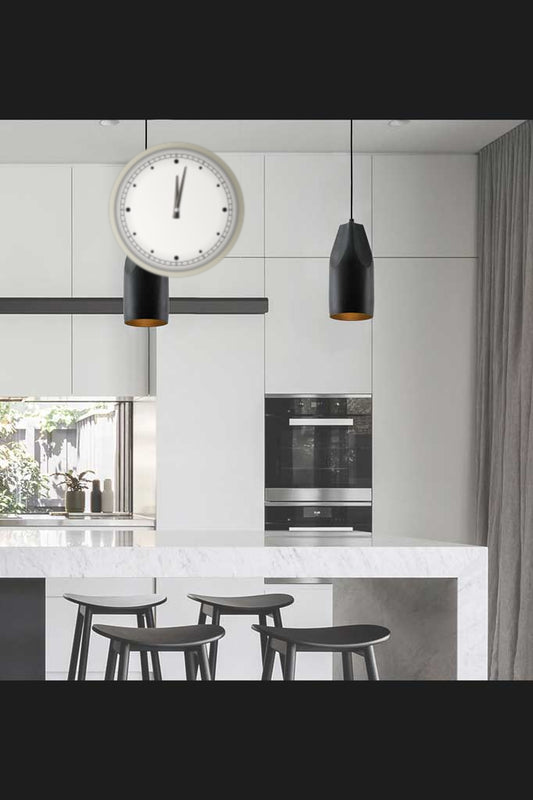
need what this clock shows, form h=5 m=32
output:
h=12 m=2
